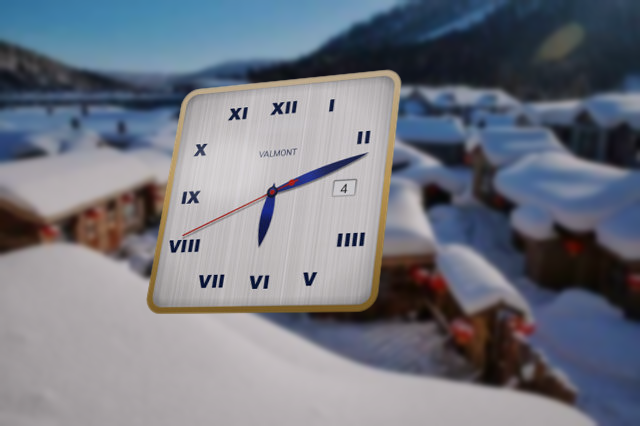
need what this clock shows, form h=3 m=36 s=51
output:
h=6 m=11 s=41
